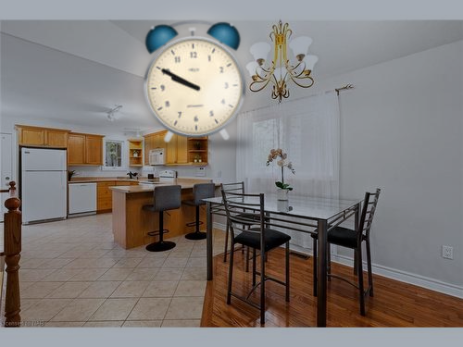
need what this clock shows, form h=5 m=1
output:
h=9 m=50
